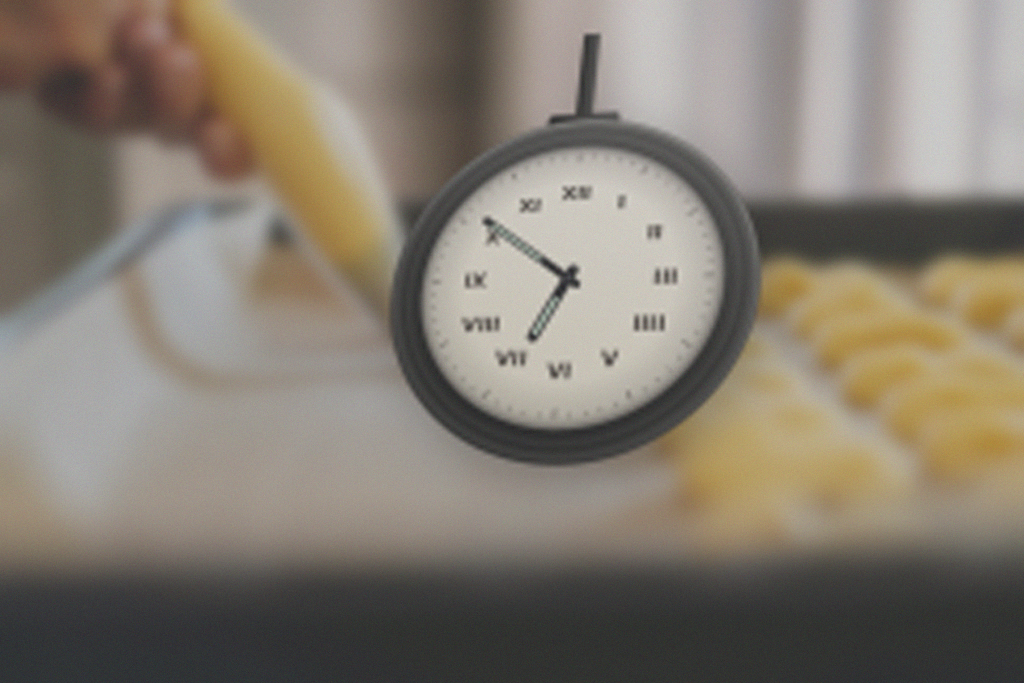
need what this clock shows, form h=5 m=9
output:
h=6 m=51
